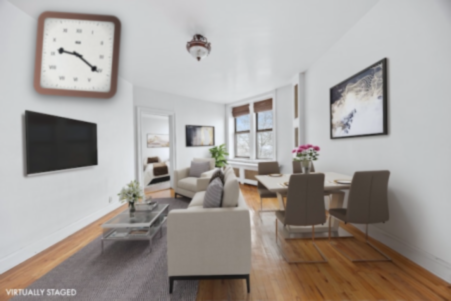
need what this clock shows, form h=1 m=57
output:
h=9 m=21
